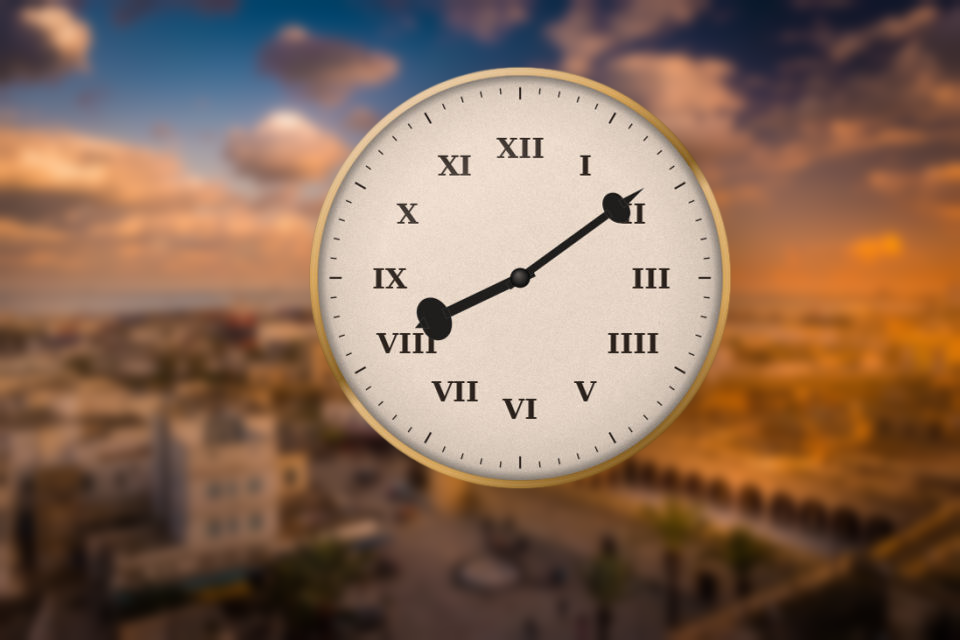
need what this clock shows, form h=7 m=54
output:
h=8 m=9
